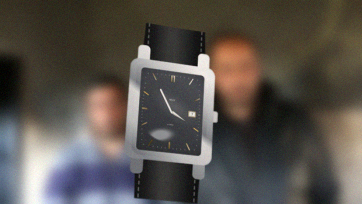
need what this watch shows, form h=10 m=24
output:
h=3 m=55
